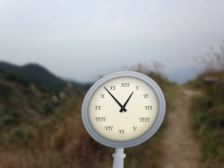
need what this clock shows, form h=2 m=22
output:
h=12 m=53
